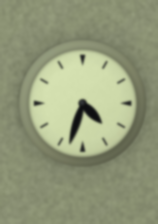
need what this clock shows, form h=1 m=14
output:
h=4 m=33
